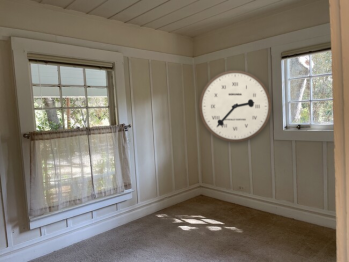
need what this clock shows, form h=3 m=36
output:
h=2 m=37
